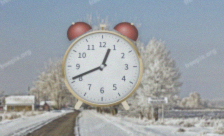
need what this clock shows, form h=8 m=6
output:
h=12 m=41
